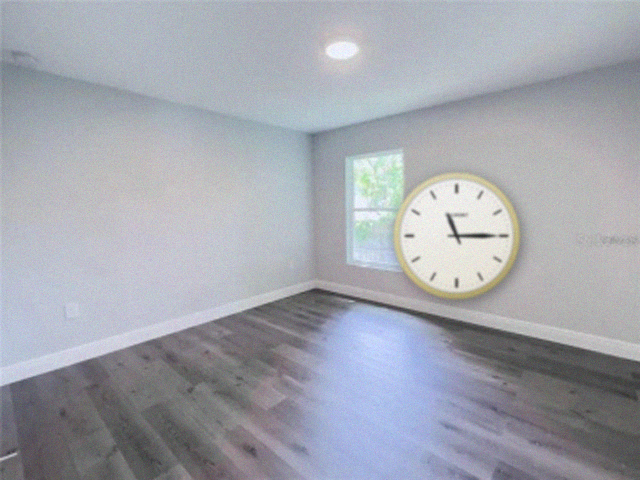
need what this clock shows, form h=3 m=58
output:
h=11 m=15
